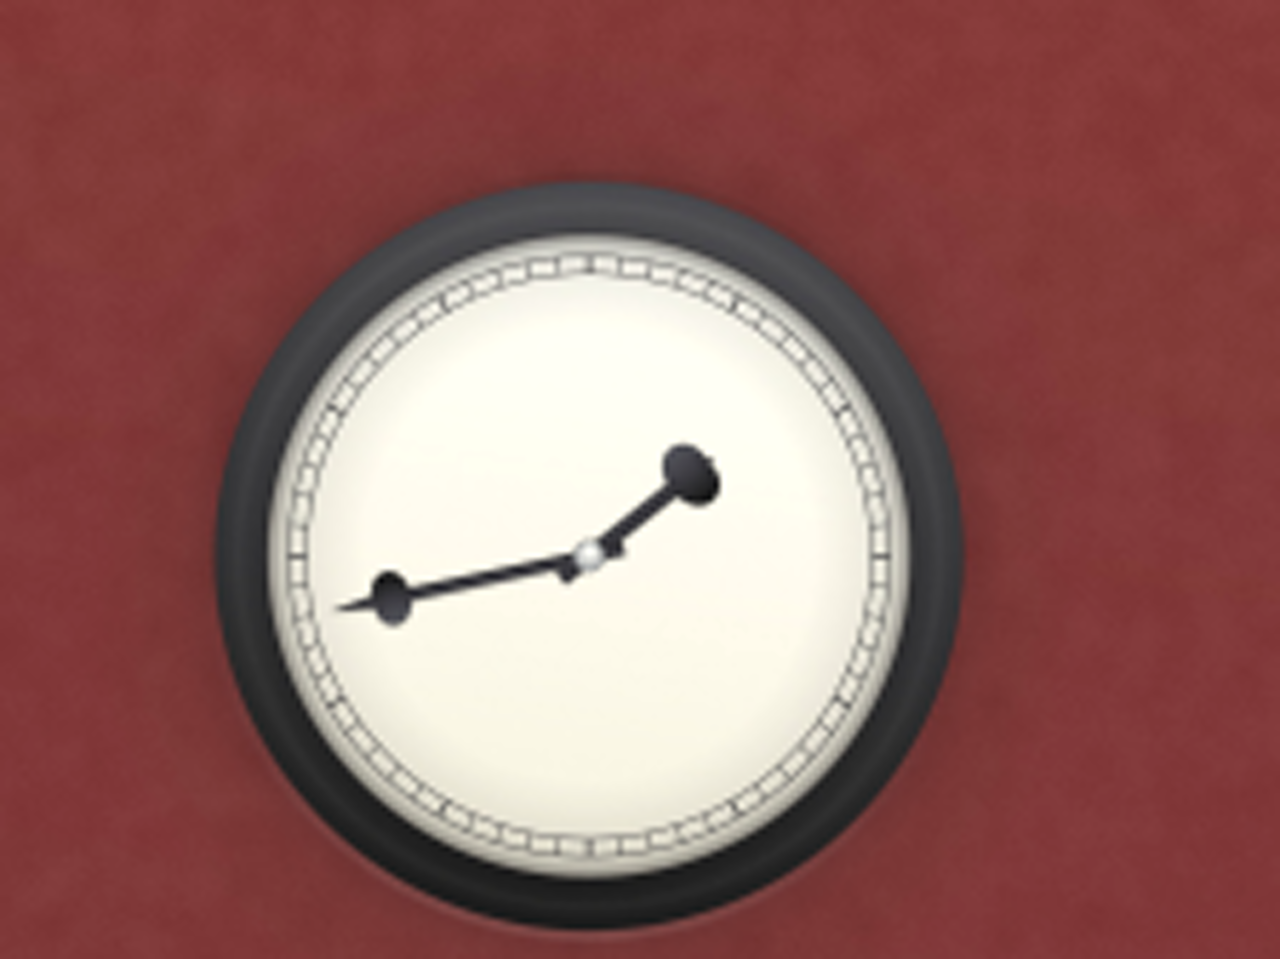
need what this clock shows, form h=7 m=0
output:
h=1 m=43
